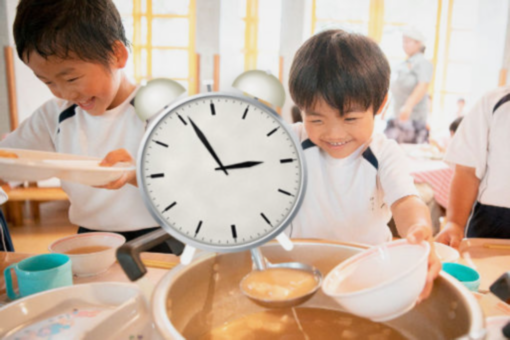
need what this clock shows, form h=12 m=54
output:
h=2 m=56
